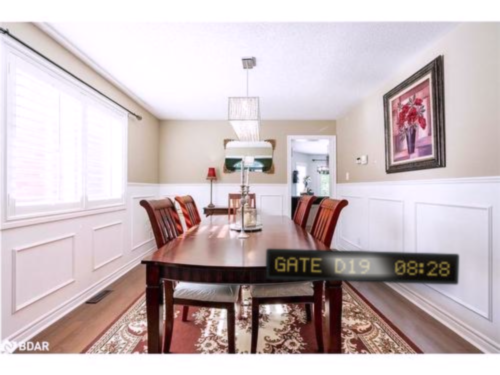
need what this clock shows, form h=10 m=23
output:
h=8 m=28
